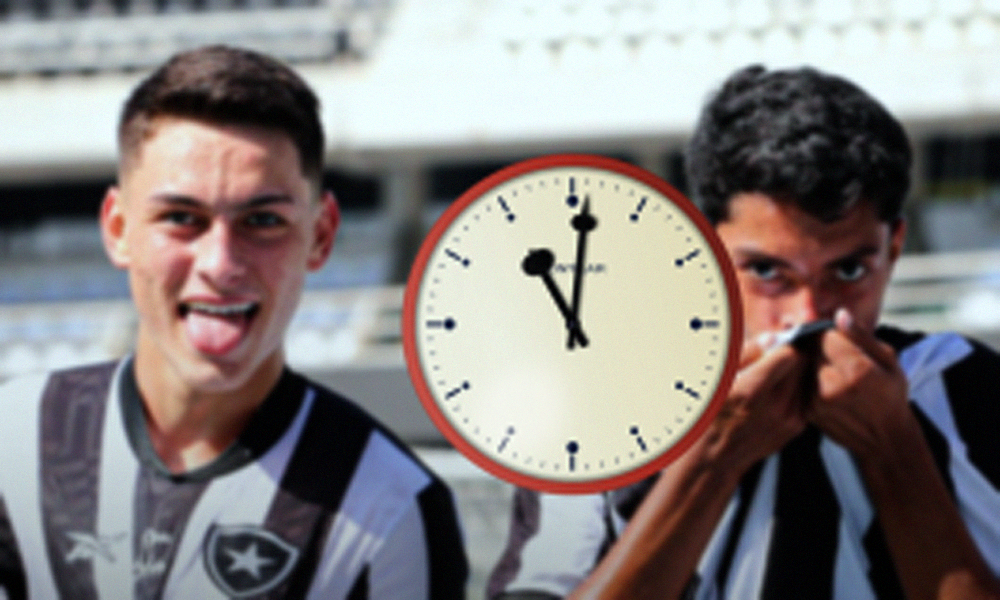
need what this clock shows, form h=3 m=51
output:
h=11 m=1
